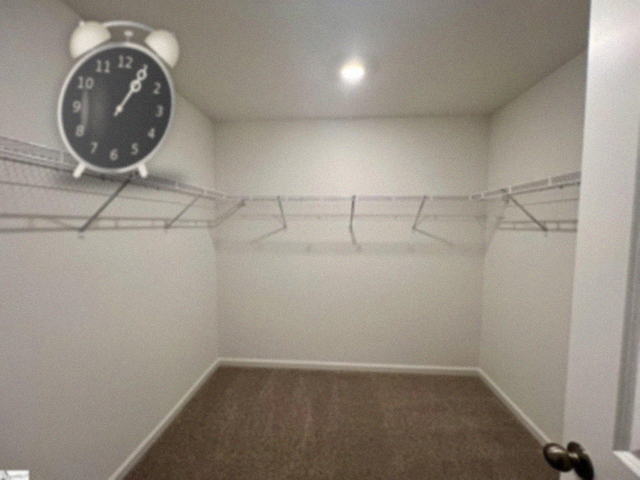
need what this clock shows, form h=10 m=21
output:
h=1 m=5
